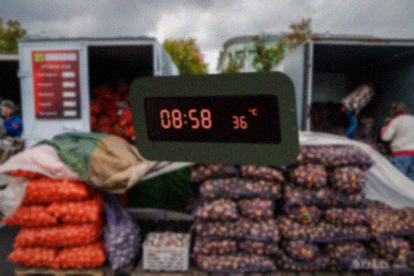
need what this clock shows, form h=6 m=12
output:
h=8 m=58
